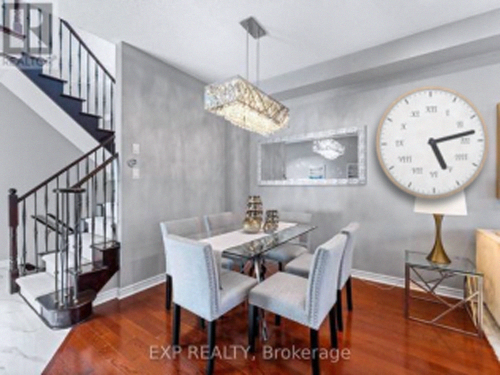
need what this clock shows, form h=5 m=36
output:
h=5 m=13
